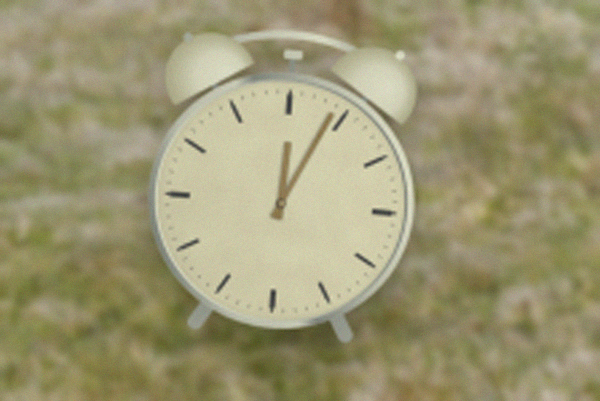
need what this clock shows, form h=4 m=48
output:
h=12 m=4
